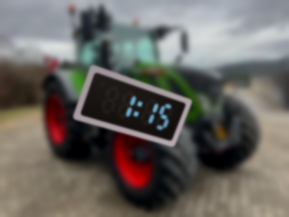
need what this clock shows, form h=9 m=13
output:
h=1 m=15
